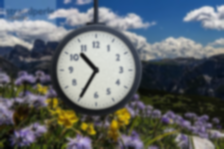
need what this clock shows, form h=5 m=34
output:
h=10 m=35
